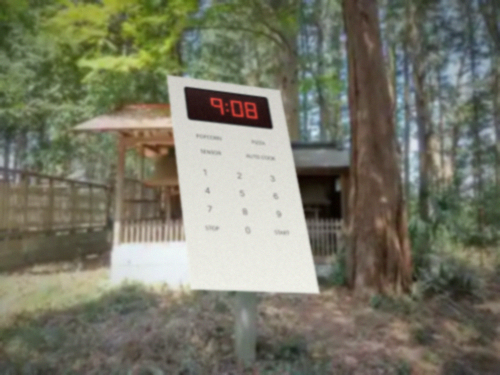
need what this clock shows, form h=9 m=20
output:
h=9 m=8
